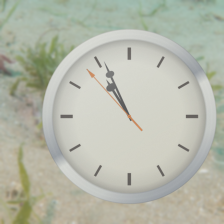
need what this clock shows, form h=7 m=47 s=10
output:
h=10 m=55 s=53
